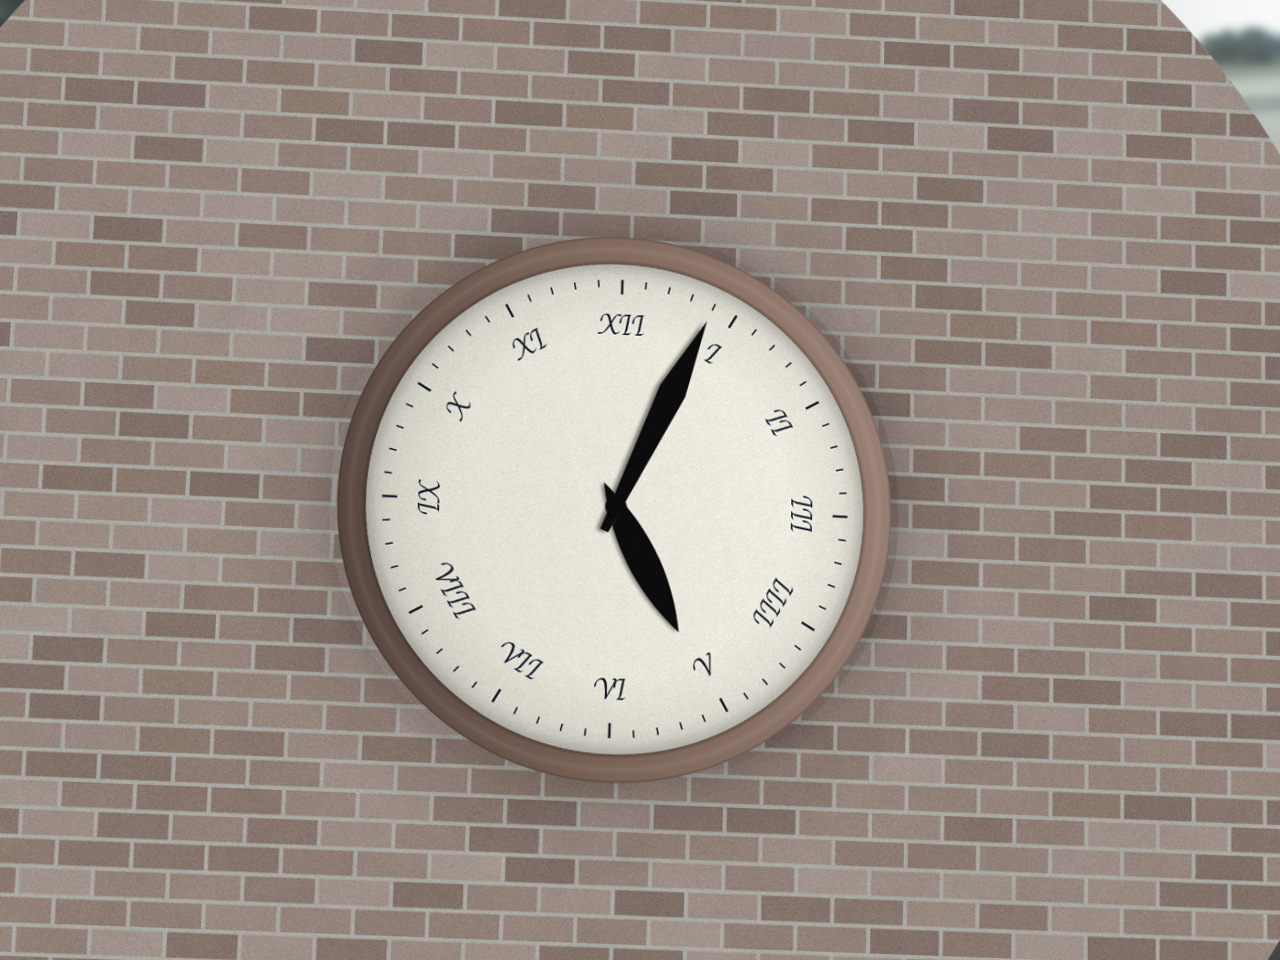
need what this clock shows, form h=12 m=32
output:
h=5 m=4
